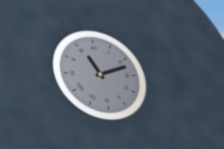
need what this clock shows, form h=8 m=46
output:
h=11 m=12
